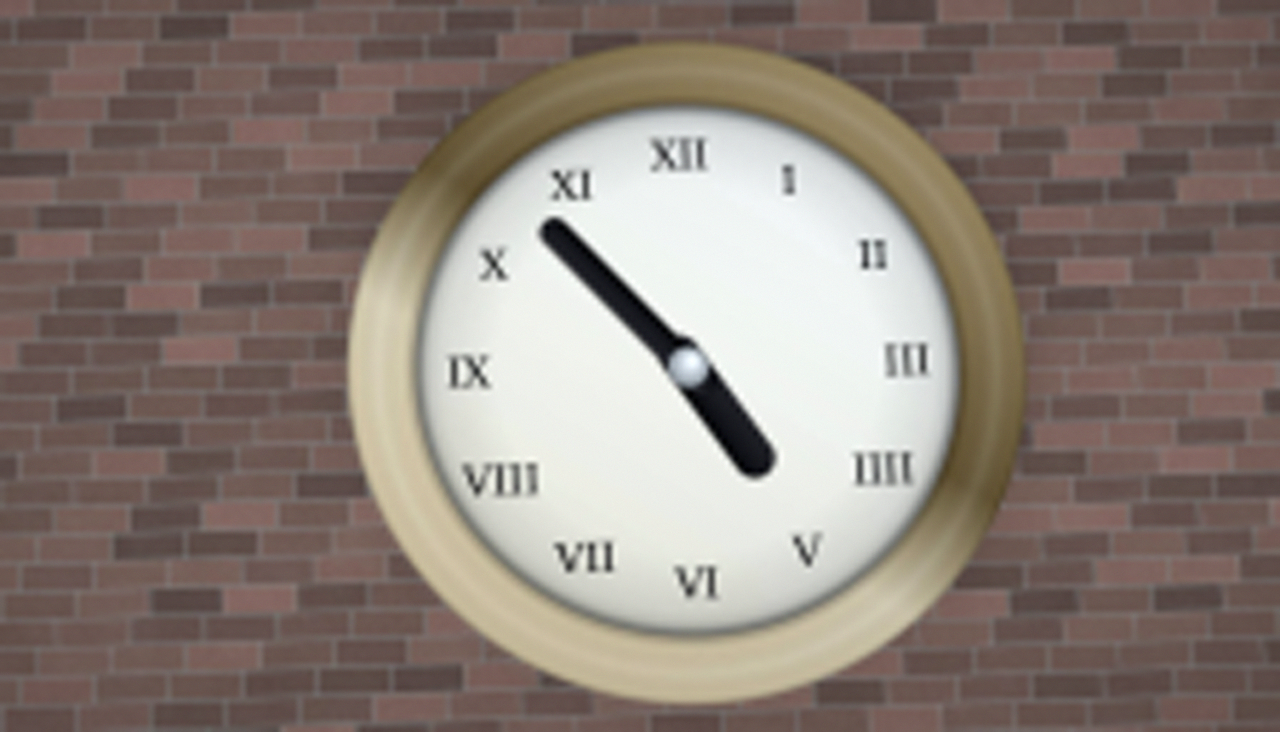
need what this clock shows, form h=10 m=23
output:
h=4 m=53
